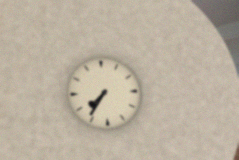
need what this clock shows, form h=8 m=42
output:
h=7 m=36
